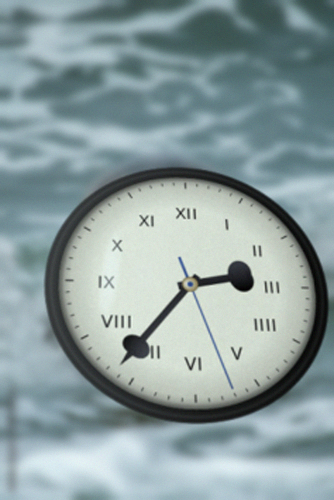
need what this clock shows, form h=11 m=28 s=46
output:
h=2 m=36 s=27
